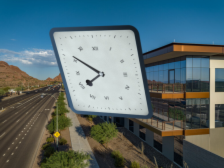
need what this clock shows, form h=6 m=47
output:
h=7 m=51
